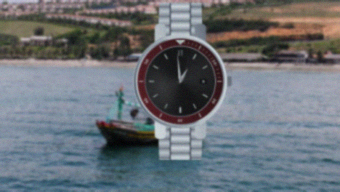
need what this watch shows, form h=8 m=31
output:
h=12 m=59
